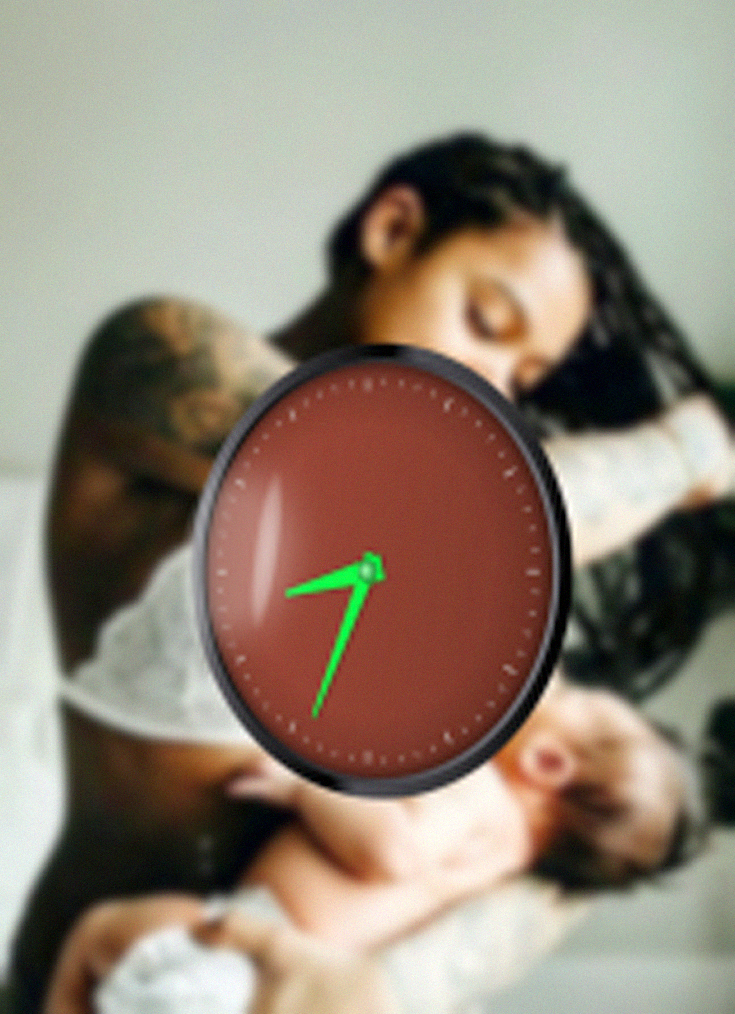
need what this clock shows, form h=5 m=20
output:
h=8 m=34
